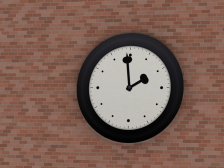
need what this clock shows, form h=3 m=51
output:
h=1 m=59
